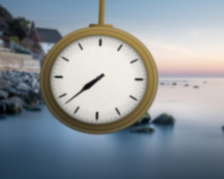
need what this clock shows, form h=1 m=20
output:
h=7 m=38
